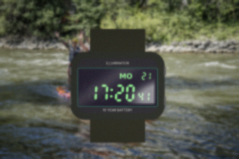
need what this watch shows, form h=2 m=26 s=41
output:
h=17 m=20 s=41
